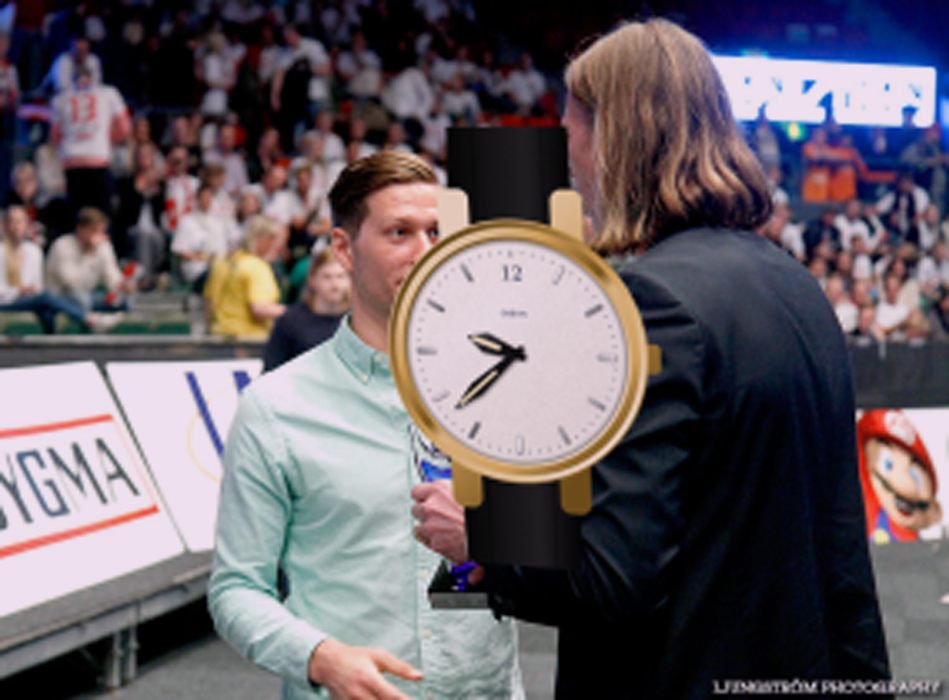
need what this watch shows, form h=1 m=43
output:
h=9 m=38
